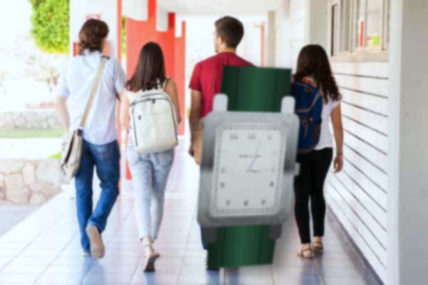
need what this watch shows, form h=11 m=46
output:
h=3 m=3
